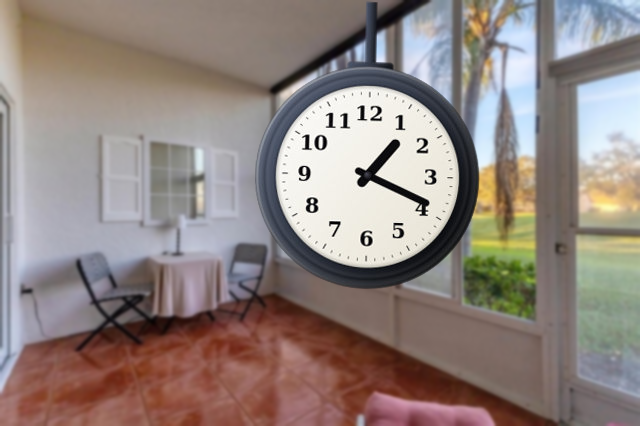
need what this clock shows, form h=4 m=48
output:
h=1 m=19
